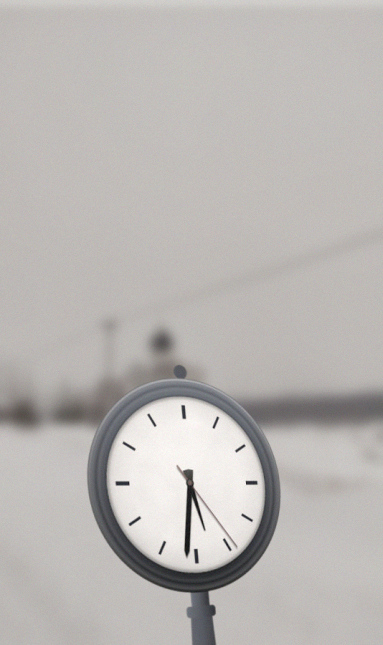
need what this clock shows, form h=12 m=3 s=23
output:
h=5 m=31 s=24
